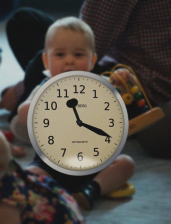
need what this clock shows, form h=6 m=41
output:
h=11 m=19
